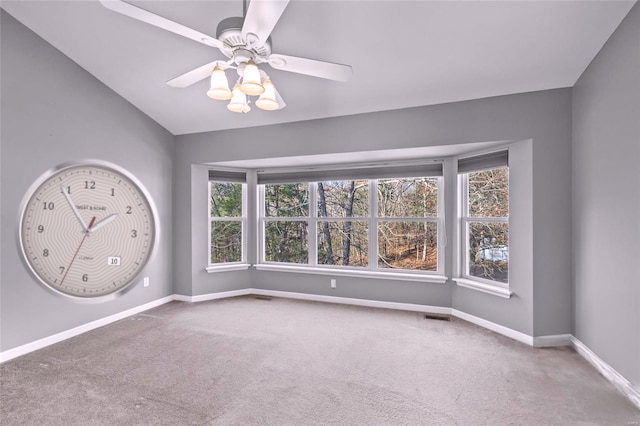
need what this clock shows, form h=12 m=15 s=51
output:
h=1 m=54 s=34
